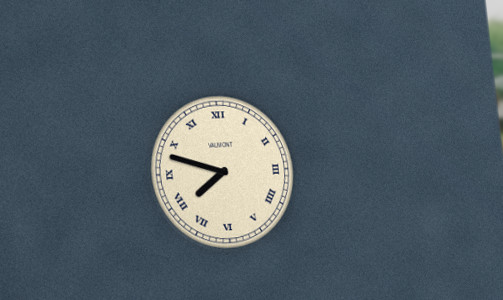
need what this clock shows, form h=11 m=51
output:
h=7 m=48
